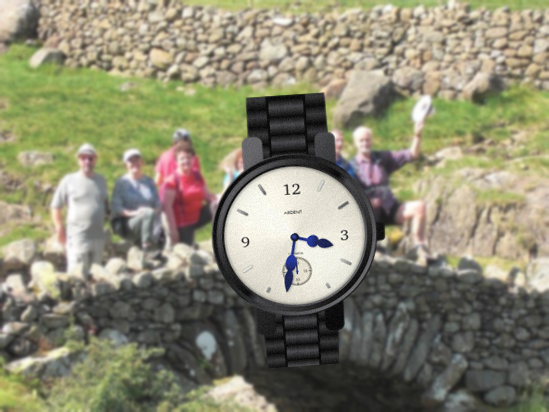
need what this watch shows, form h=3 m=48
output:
h=3 m=32
